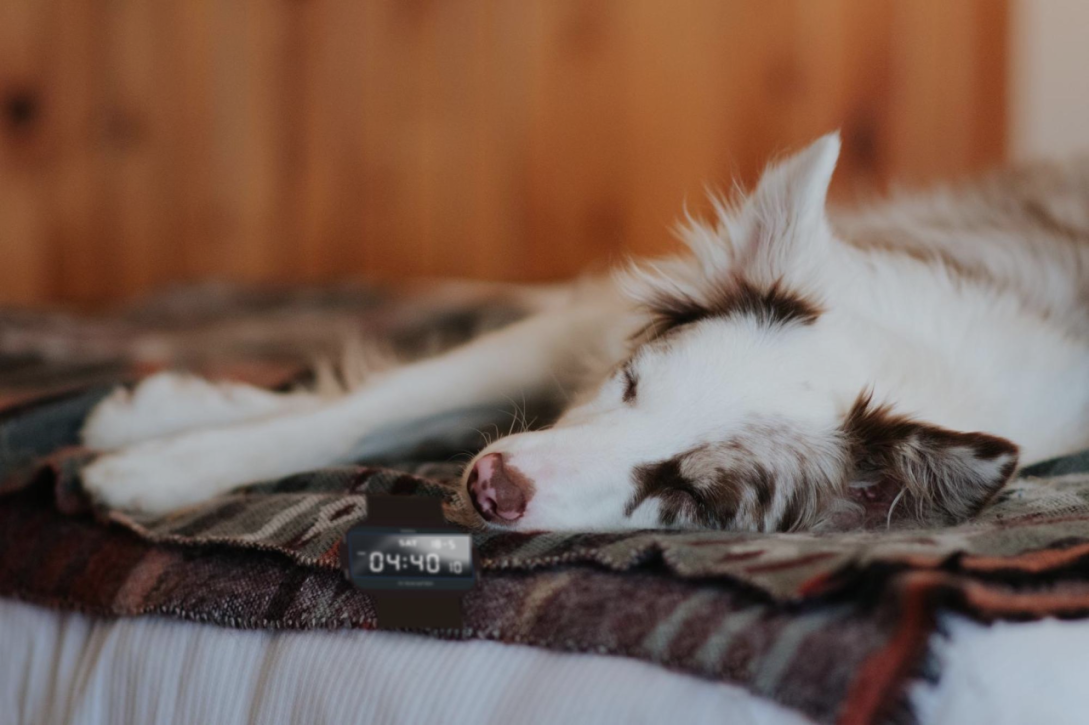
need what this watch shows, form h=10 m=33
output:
h=4 m=40
